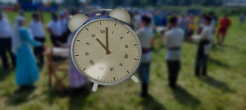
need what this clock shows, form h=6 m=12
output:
h=11 m=2
